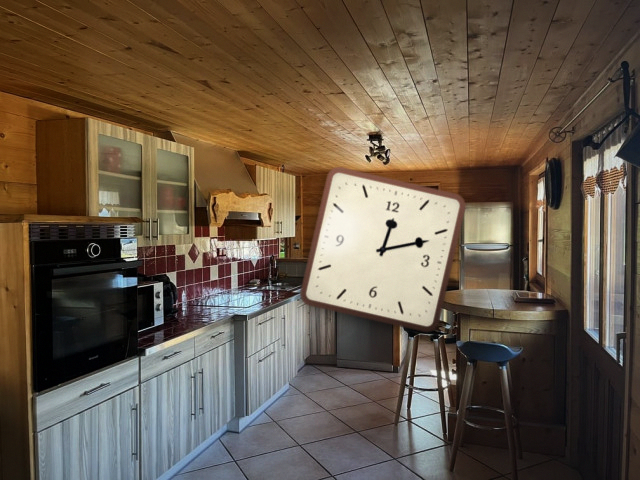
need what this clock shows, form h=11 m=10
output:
h=12 m=11
